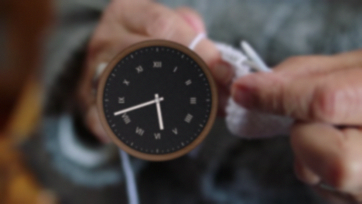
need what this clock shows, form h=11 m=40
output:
h=5 m=42
